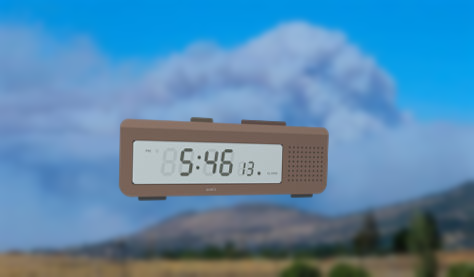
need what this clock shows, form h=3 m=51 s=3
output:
h=5 m=46 s=13
